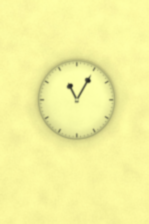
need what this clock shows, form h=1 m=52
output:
h=11 m=5
